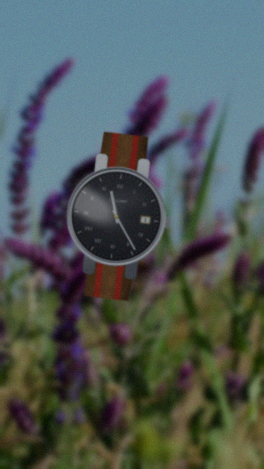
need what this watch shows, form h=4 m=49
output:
h=11 m=24
